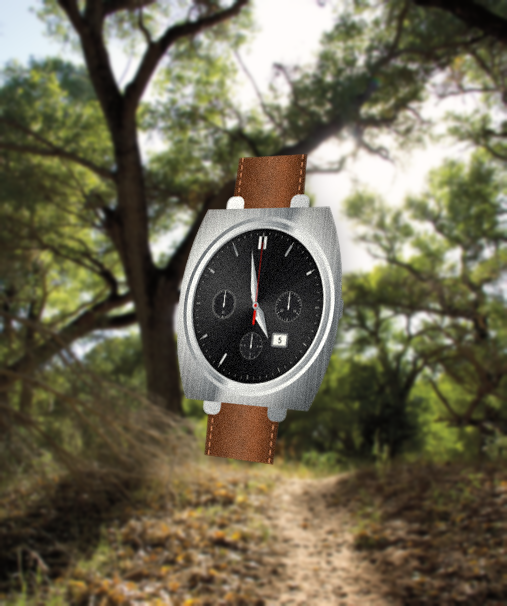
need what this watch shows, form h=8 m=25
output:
h=4 m=58
